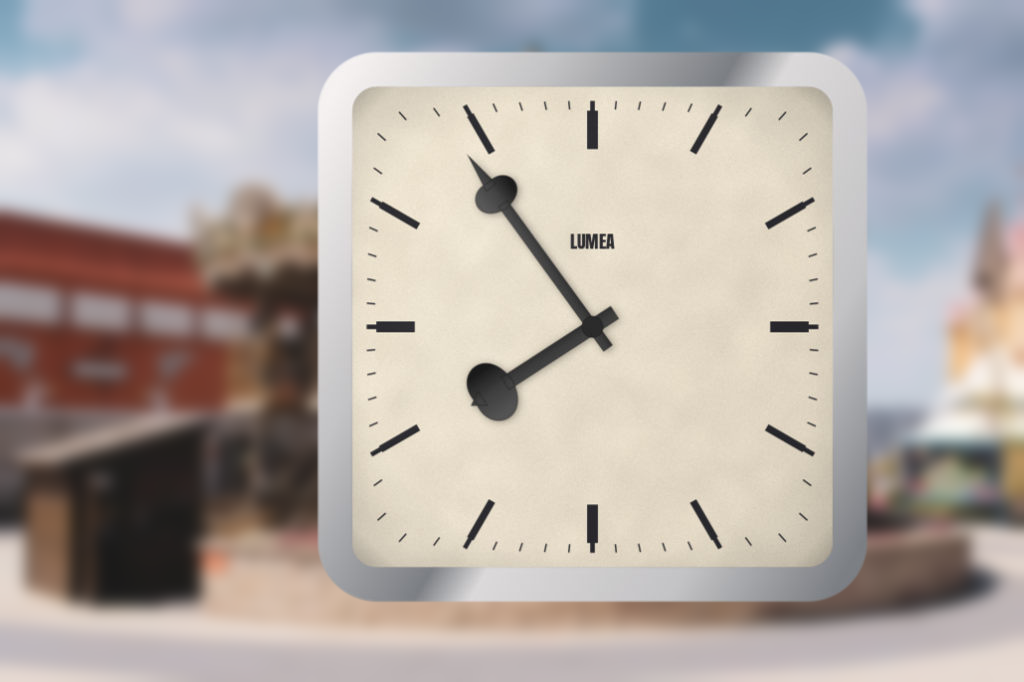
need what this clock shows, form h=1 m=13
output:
h=7 m=54
